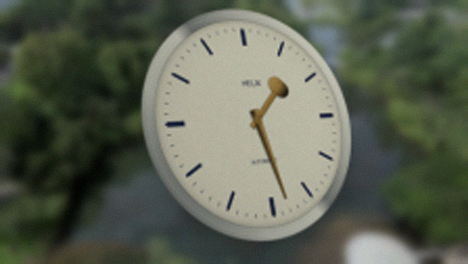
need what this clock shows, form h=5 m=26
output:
h=1 m=28
